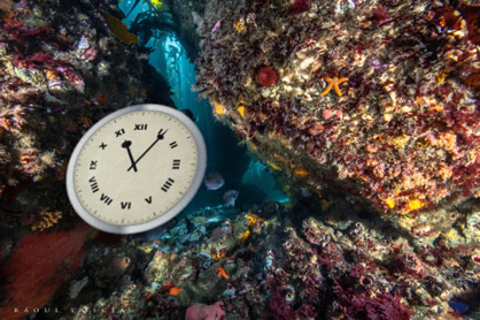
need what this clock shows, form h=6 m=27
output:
h=11 m=6
